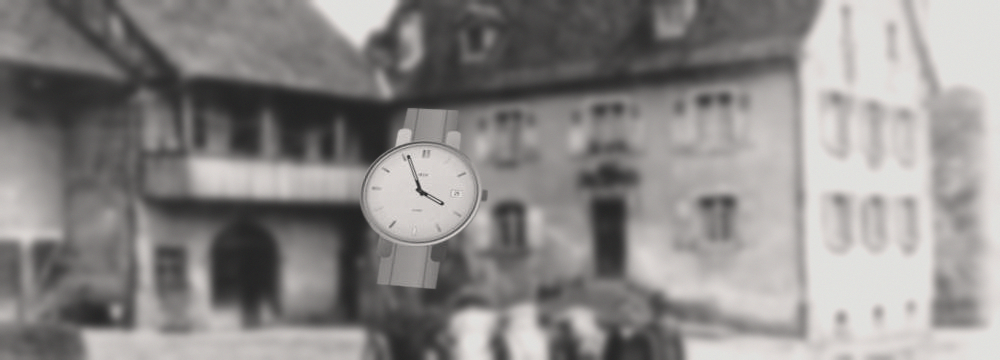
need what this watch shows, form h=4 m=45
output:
h=3 m=56
